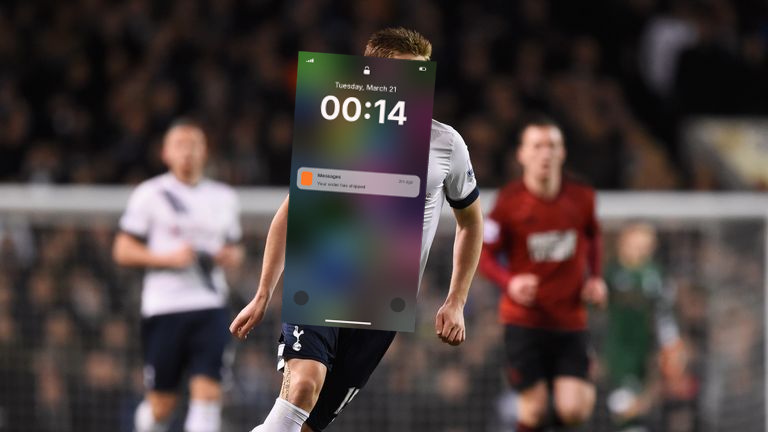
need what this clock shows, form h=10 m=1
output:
h=0 m=14
